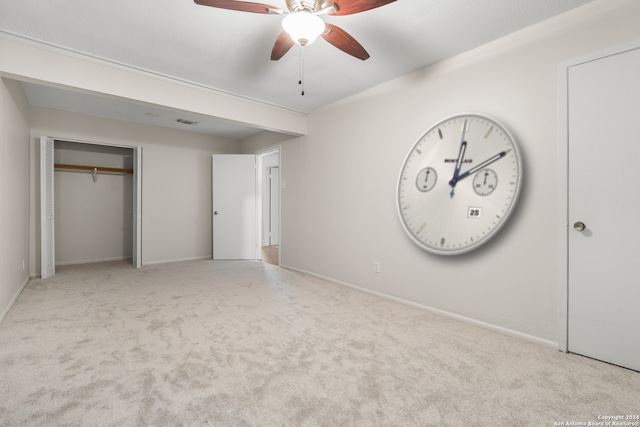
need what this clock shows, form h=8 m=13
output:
h=12 m=10
